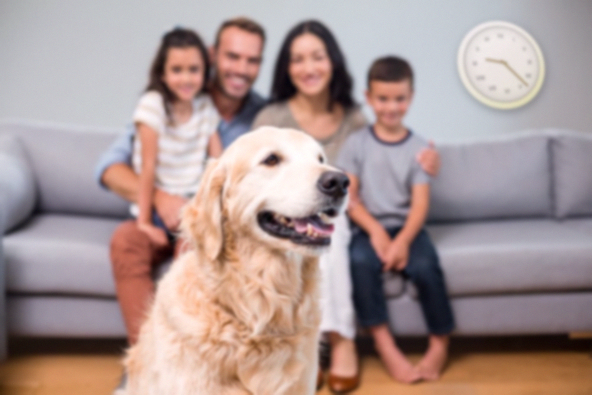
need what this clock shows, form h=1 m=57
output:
h=9 m=23
